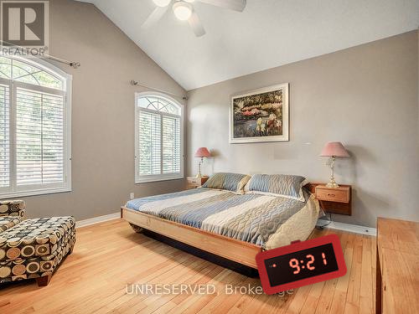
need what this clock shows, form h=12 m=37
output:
h=9 m=21
